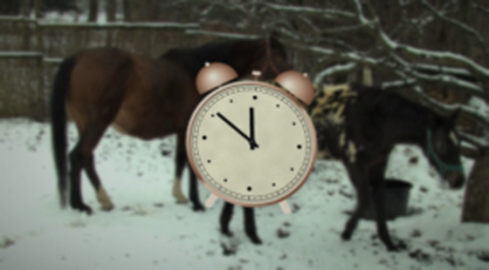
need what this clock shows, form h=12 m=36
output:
h=11 m=51
